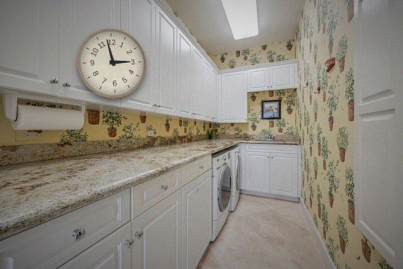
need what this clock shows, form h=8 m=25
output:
h=2 m=58
